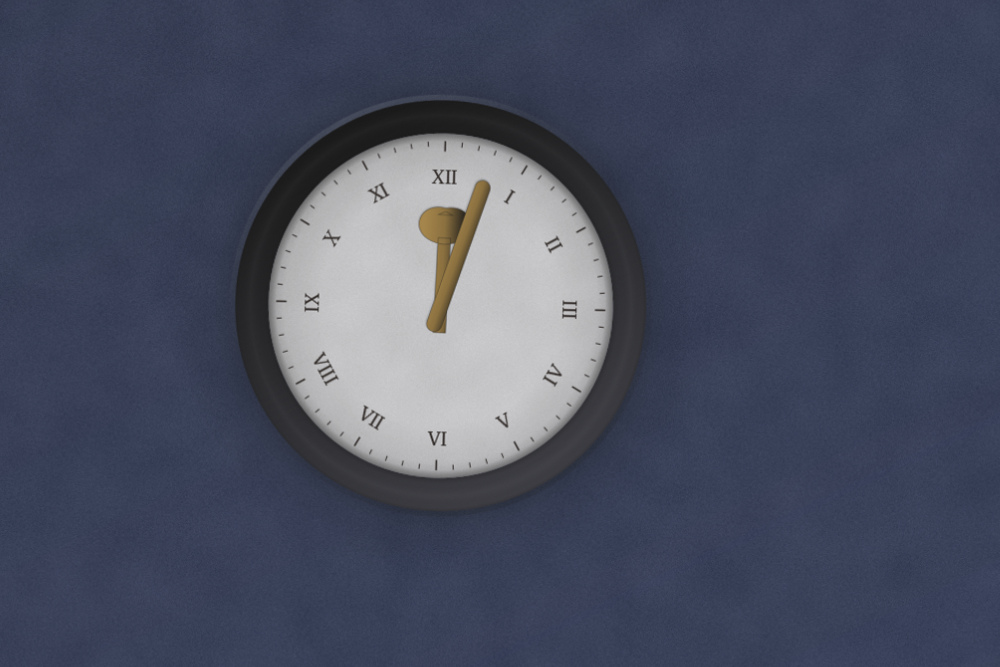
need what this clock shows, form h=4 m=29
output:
h=12 m=3
